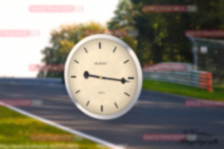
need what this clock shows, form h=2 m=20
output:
h=9 m=16
